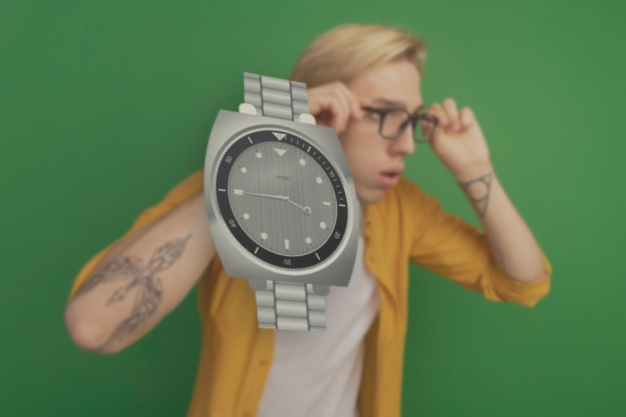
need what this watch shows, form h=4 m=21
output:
h=3 m=45
